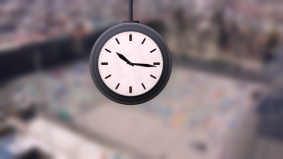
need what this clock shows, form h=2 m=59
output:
h=10 m=16
